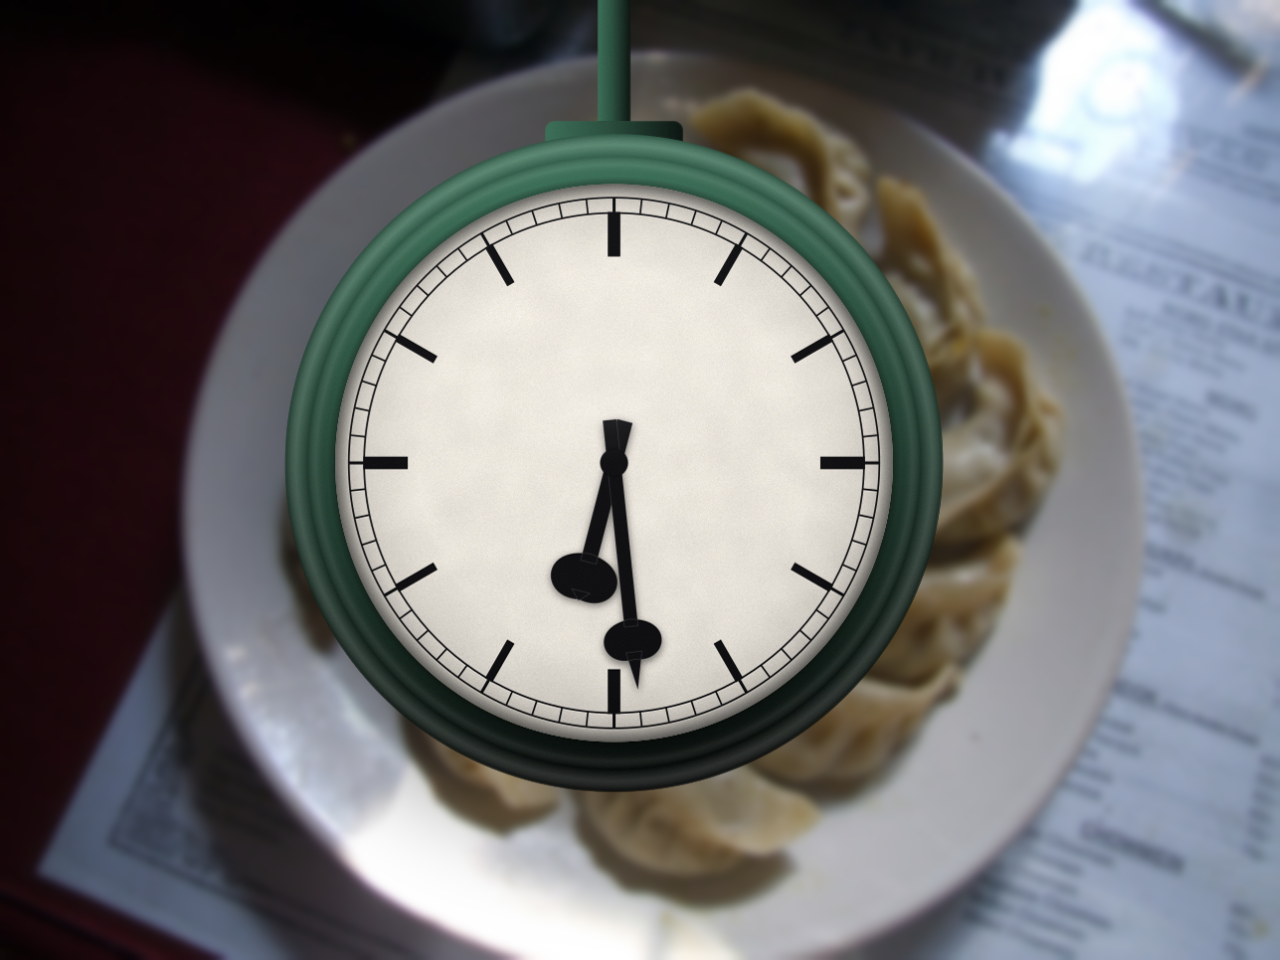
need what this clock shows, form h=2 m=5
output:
h=6 m=29
